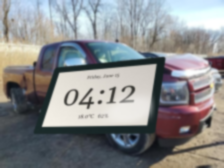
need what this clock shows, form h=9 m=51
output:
h=4 m=12
